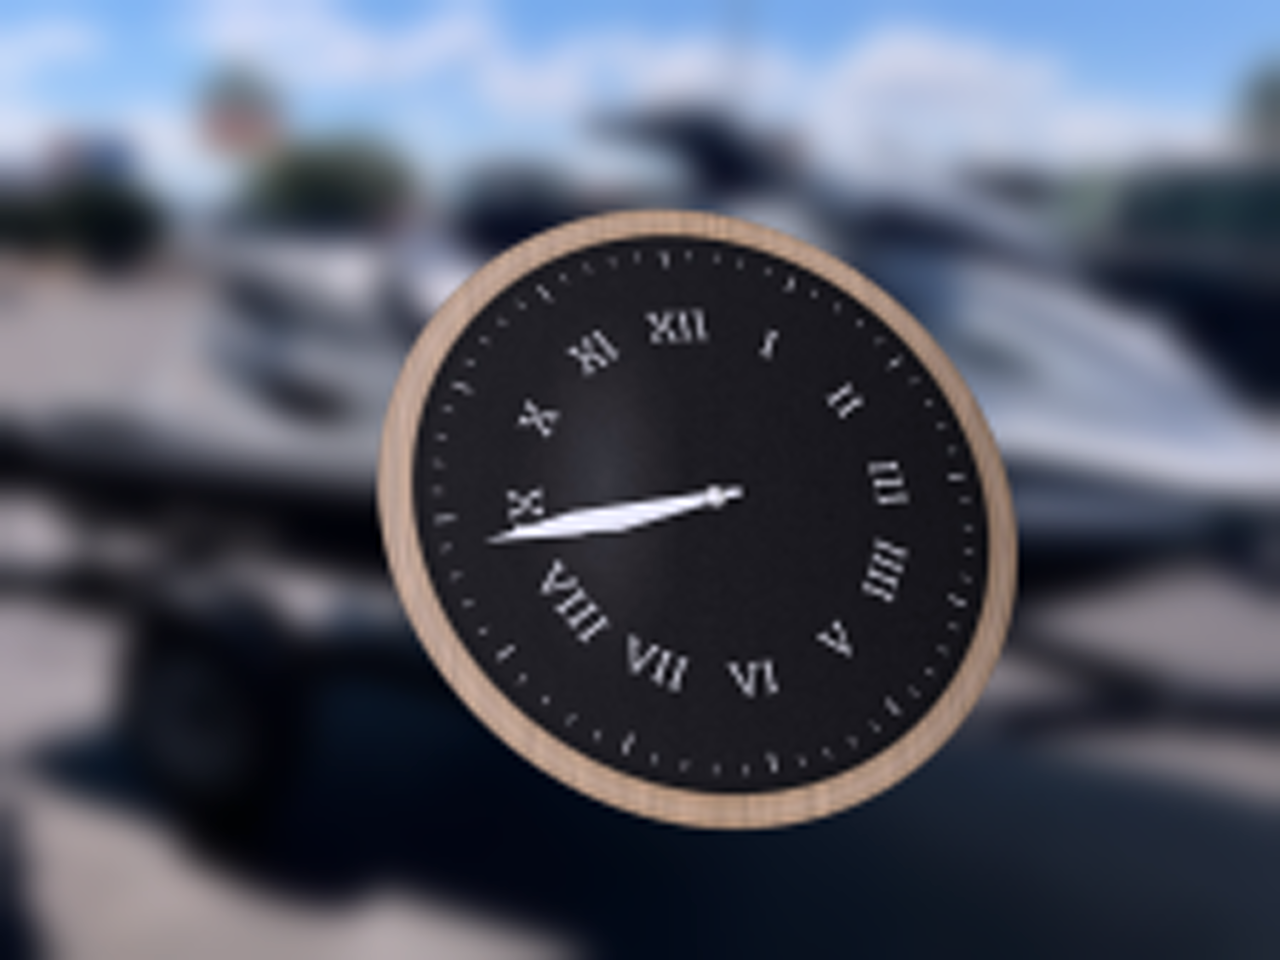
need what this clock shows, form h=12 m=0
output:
h=8 m=44
